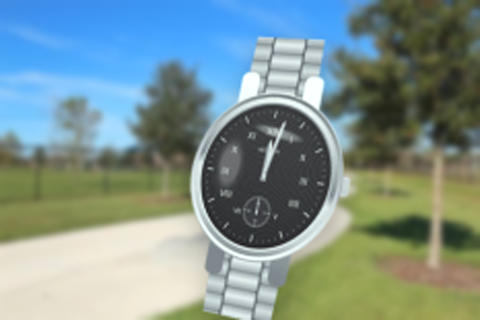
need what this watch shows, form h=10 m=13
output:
h=12 m=2
